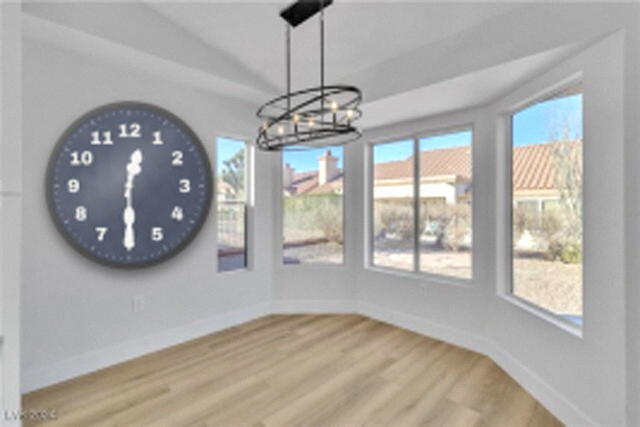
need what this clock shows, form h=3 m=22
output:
h=12 m=30
